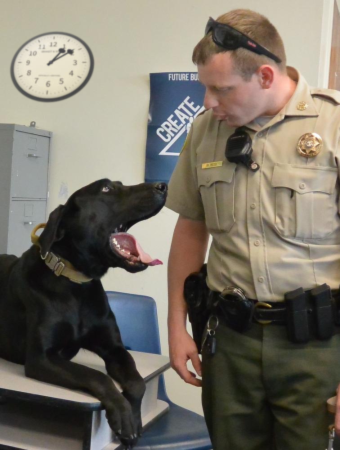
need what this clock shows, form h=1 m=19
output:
h=1 m=9
